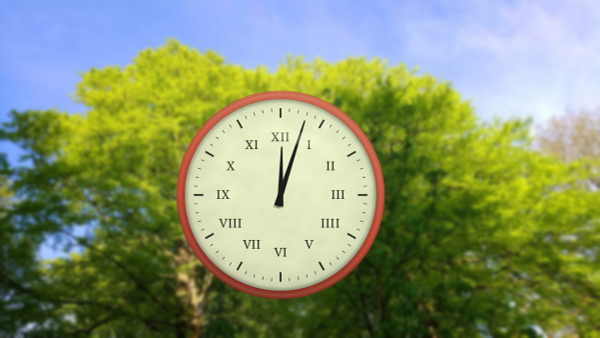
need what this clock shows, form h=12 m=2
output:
h=12 m=3
